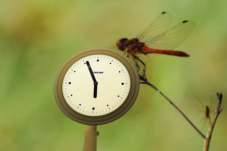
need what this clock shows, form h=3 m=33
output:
h=5 m=56
